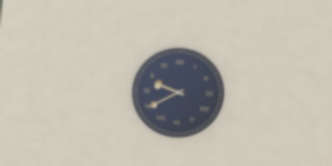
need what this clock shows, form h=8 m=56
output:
h=9 m=40
